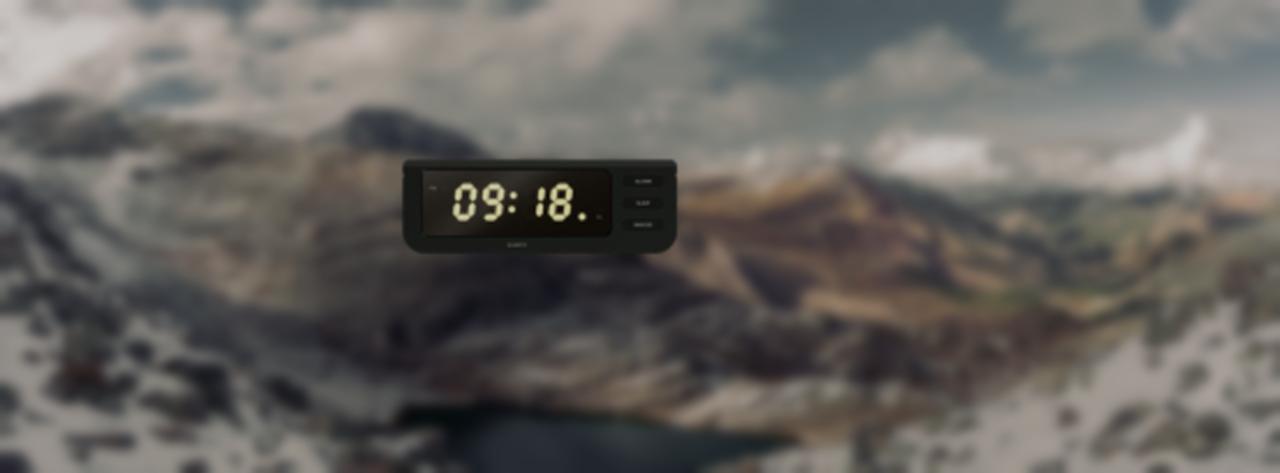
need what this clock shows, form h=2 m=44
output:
h=9 m=18
